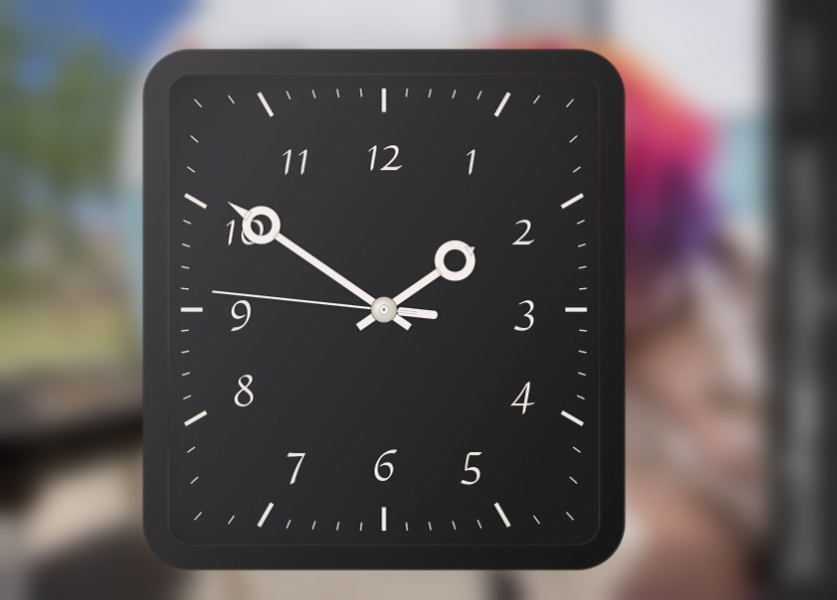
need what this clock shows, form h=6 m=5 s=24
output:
h=1 m=50 s=46
